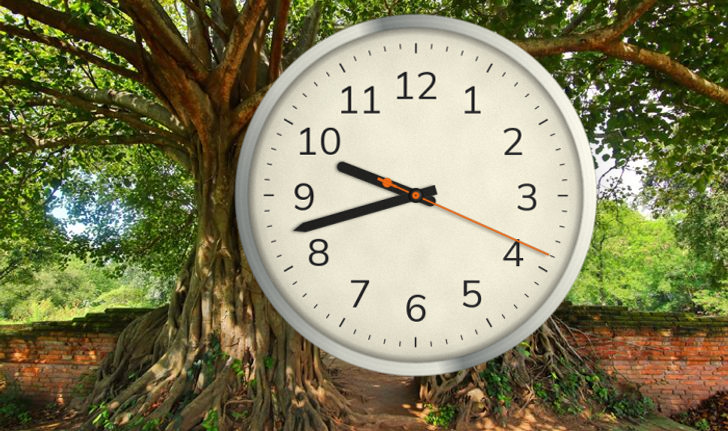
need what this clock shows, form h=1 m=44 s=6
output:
h=9 m=42 s=19
